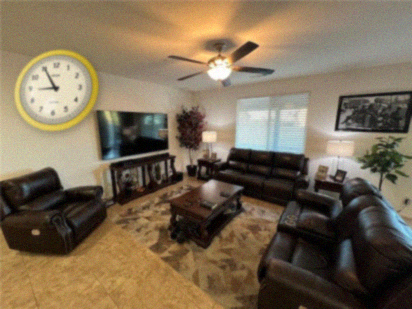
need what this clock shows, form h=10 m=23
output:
h=8 m=55
